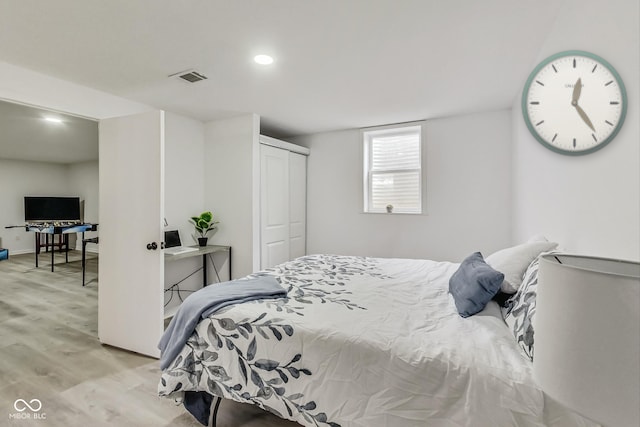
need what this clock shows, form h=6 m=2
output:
h=12 m=24
